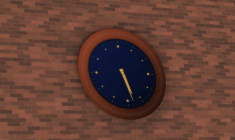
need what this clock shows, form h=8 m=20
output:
h=5 m=28
